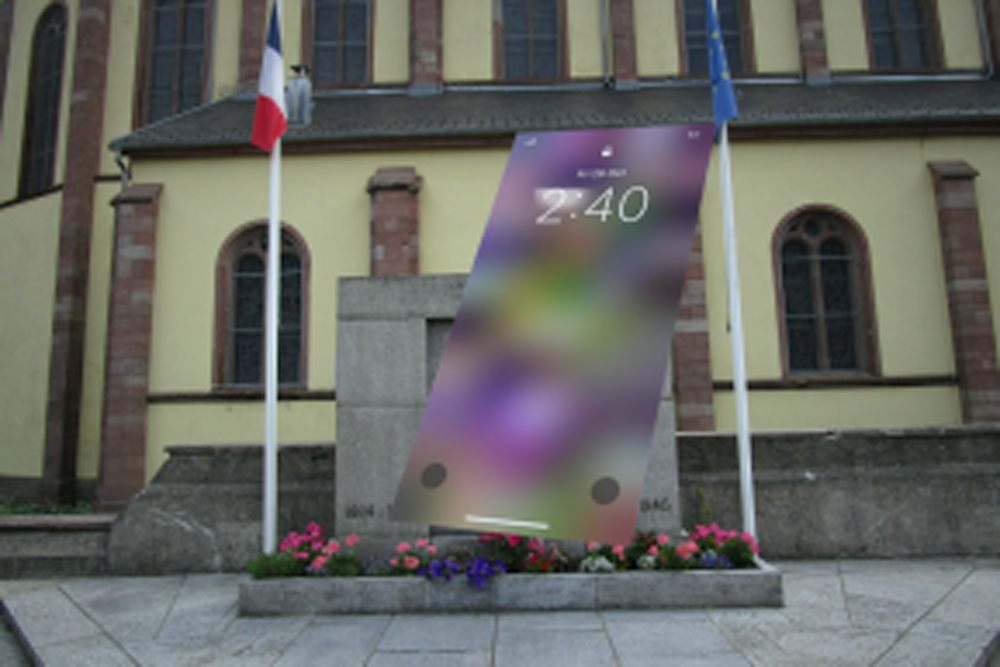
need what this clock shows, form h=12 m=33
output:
h=2 m=40
